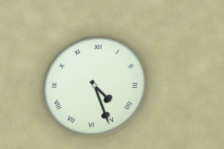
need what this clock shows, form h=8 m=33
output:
h=4 m=26
